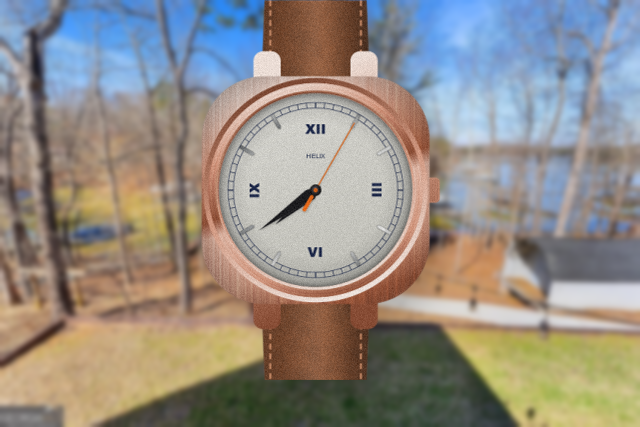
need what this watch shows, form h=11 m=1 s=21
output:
h=7 m=39 s=5
